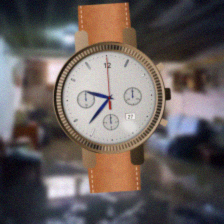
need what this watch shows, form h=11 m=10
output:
h=9 m=37
